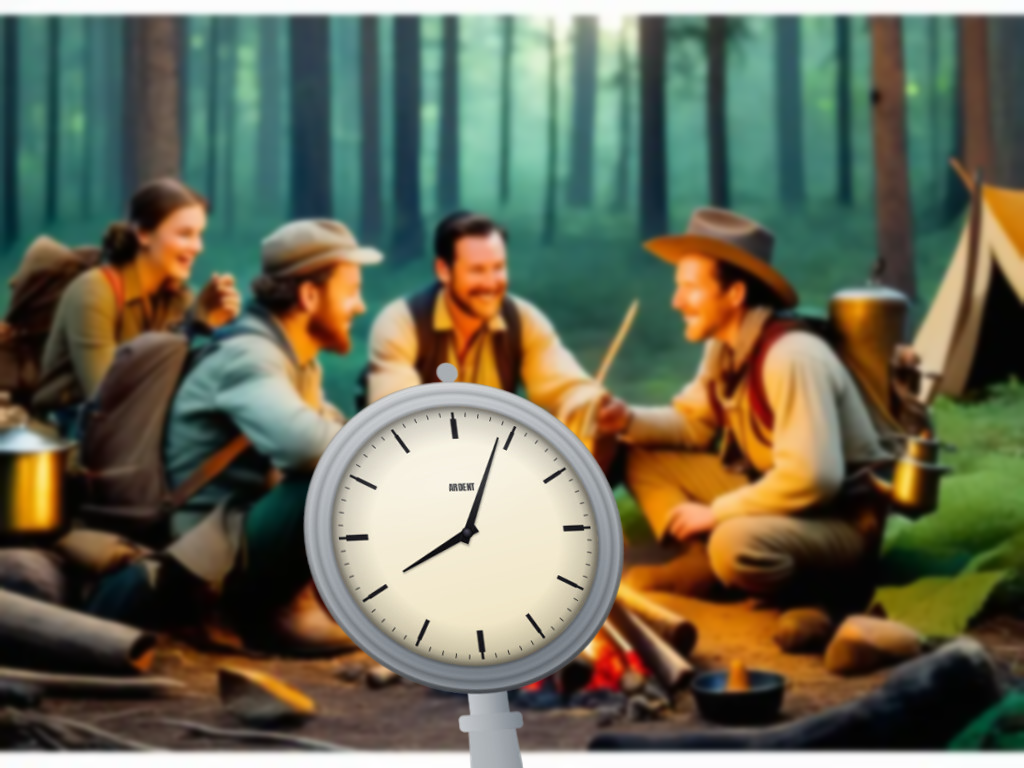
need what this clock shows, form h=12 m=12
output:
h=8 m=4
